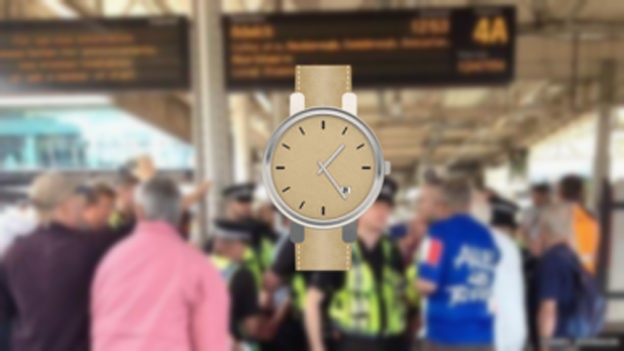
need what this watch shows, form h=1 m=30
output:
h=1 m=24
